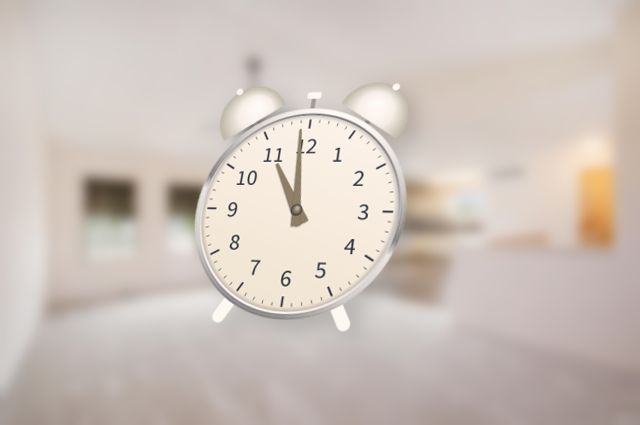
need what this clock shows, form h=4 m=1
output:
h=10 m=59
